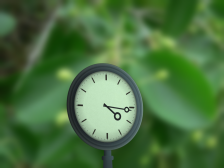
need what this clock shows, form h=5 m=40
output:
h=4 m=16
